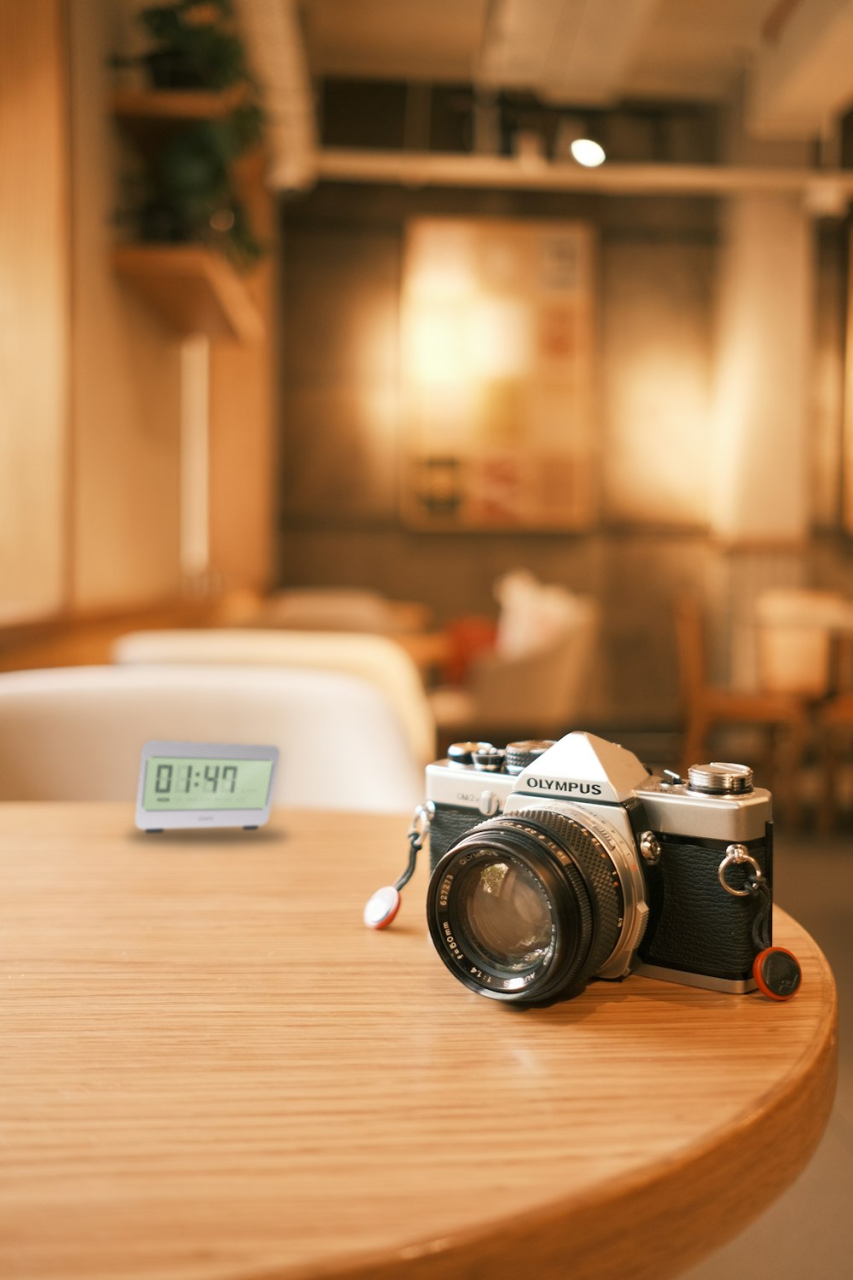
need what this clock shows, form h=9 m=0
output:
h=1 m=47
